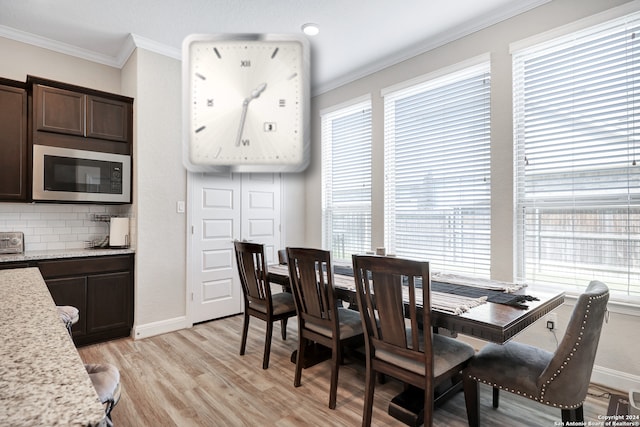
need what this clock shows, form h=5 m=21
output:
h=1 m=32
